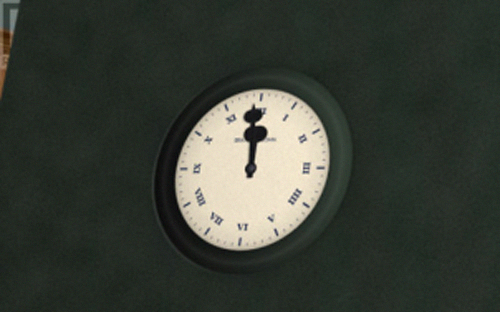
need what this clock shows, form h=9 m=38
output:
h=11 m=59
